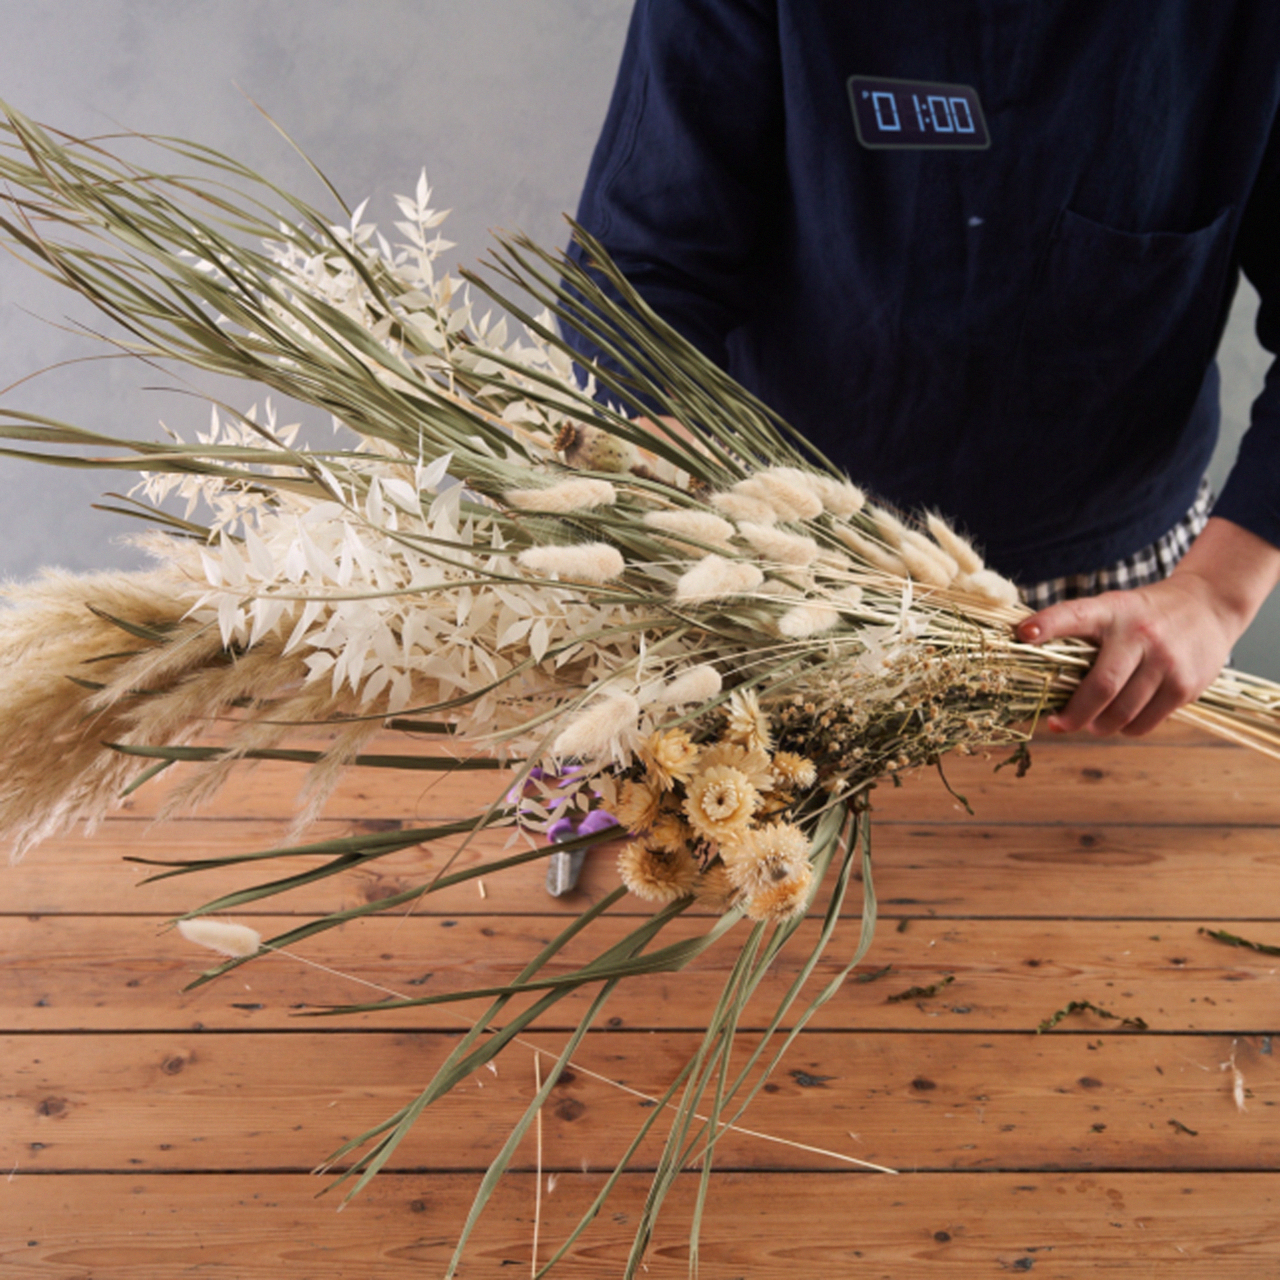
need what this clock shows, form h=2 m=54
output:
h=1 m=0
